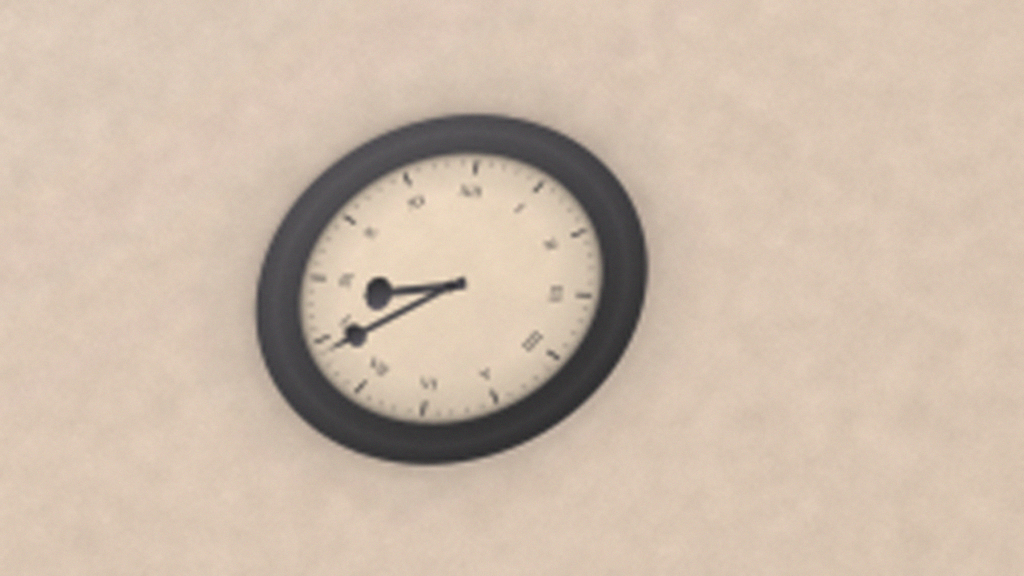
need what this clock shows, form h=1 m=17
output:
h=8 m=39
